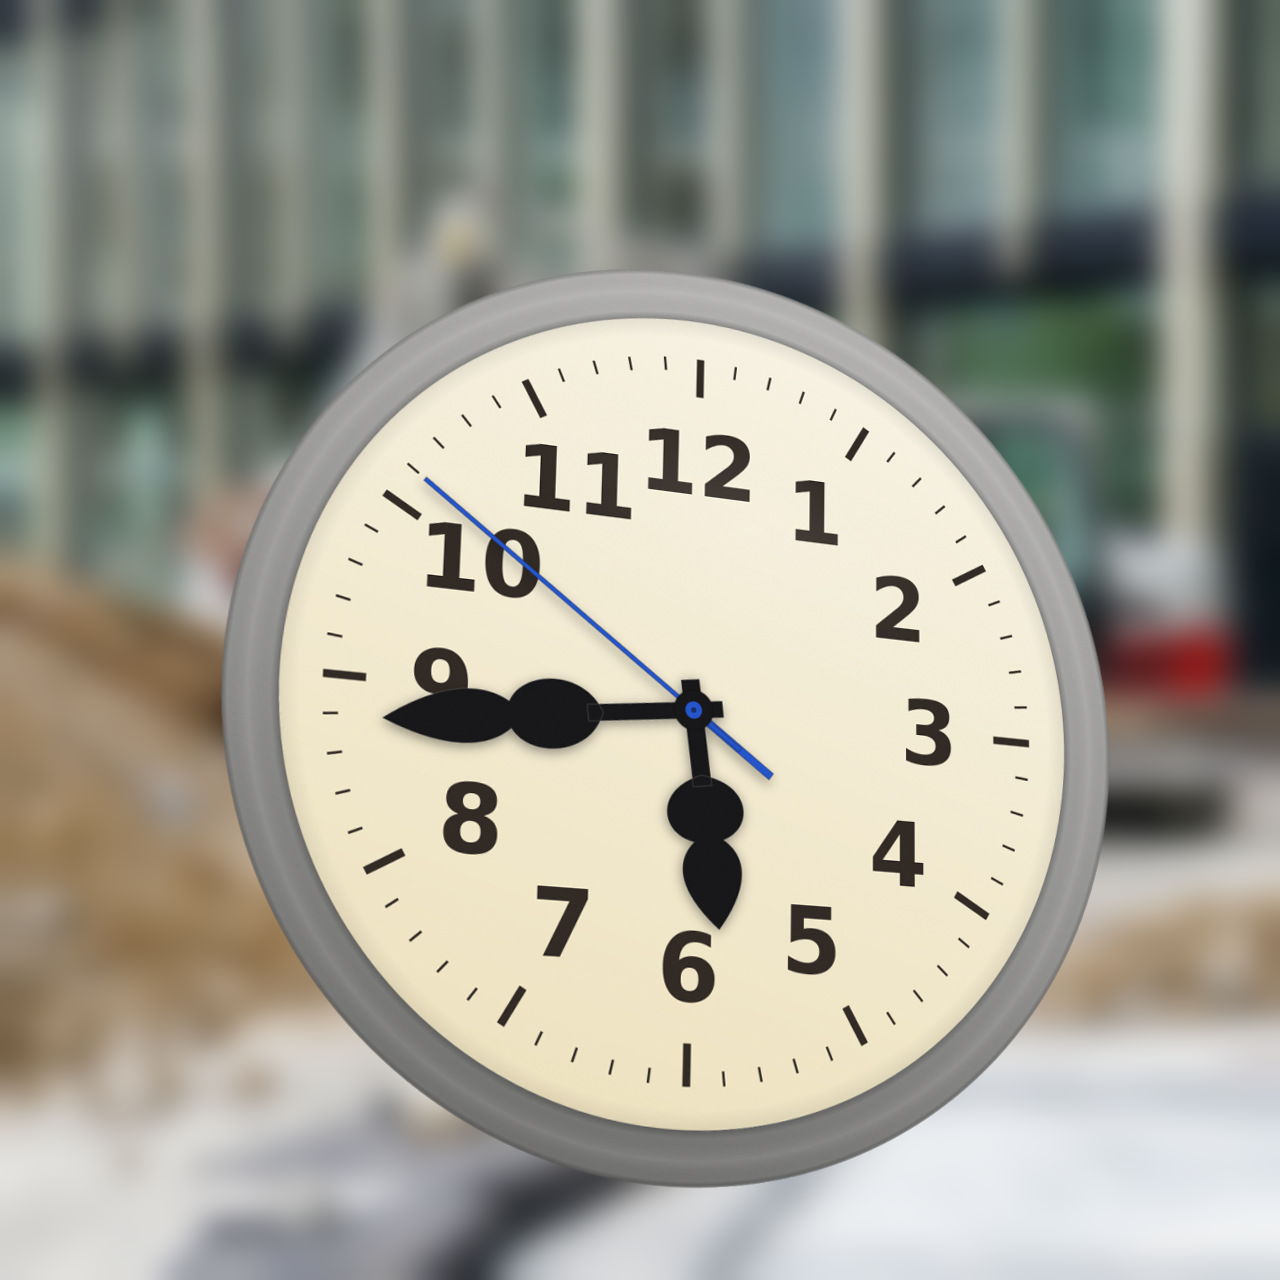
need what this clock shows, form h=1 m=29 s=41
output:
h=5 m=43 s=51
